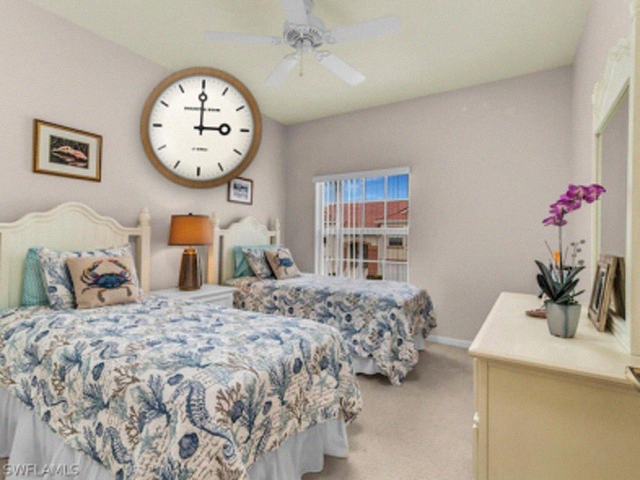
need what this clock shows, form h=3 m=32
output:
h=3 m=0
